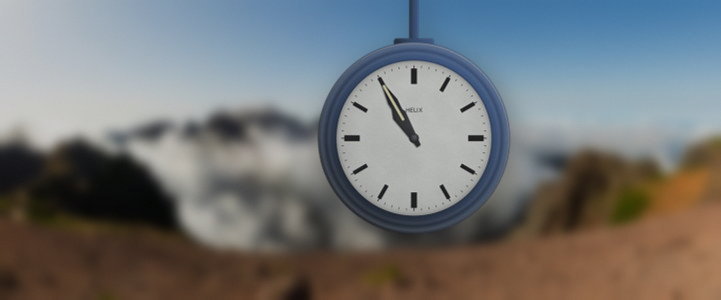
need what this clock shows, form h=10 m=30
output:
h=10 m=55
